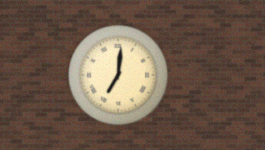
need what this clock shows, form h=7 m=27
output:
h=7 m=1
